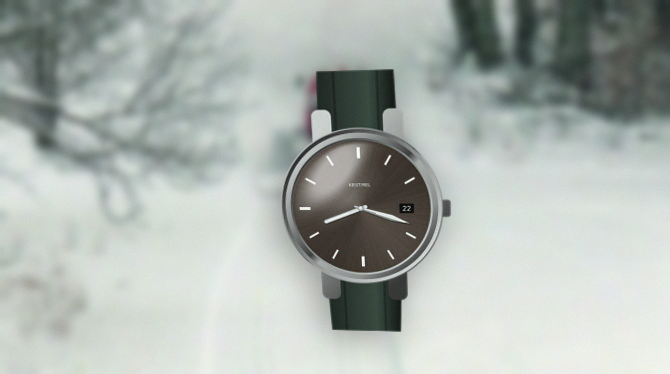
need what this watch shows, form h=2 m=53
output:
h=8 m=18
